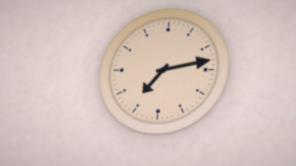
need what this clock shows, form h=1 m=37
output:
h=7 m=13
